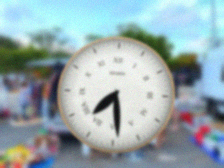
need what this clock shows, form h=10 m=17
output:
h=7 m=29
